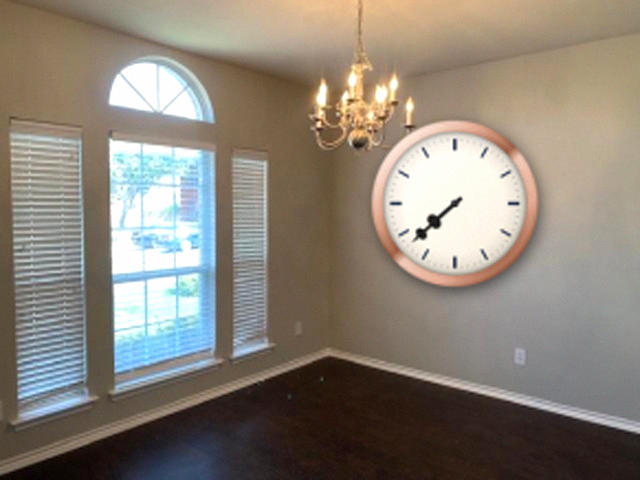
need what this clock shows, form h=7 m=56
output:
h=7 m=38
